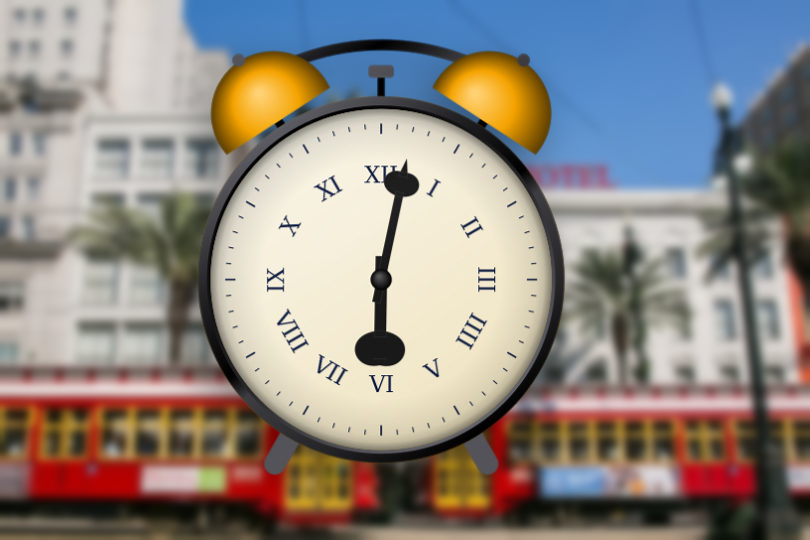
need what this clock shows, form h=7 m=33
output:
h=6 m=2
